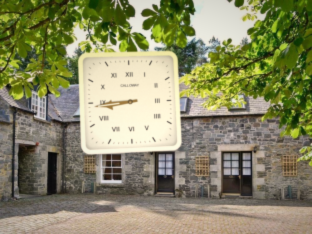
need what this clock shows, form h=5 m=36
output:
h=8 m=44
